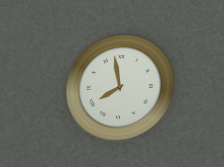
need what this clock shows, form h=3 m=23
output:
h=7 m=58
